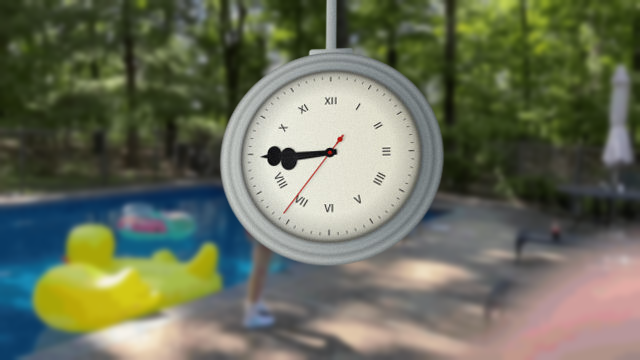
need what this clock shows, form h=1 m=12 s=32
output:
h=8 m=44 s=36
